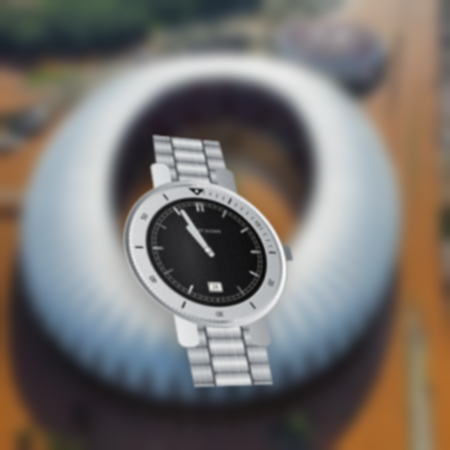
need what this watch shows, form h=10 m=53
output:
h=10 m=56
